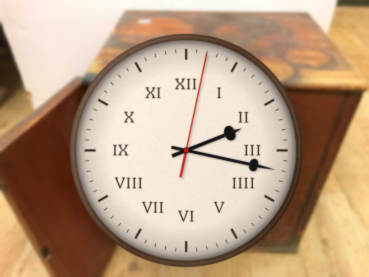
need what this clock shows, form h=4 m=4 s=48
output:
h=2 m=17 s=2
